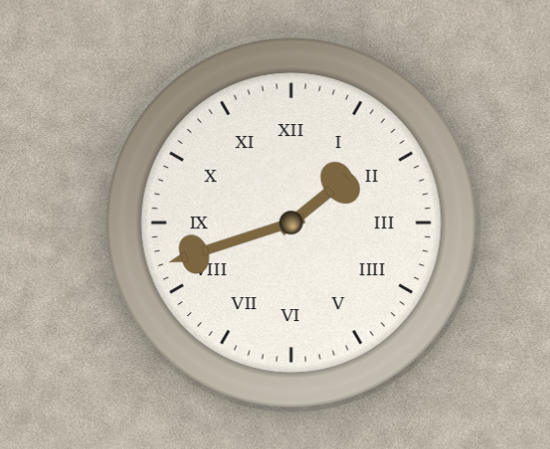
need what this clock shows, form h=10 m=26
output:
h=1 m=42
